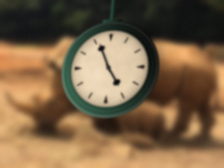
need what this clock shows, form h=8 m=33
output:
h=4 m=56
